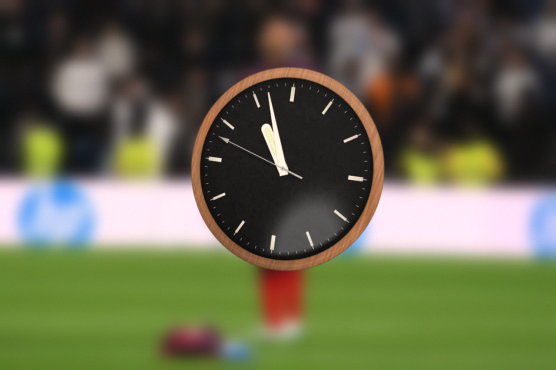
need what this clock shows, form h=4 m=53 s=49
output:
h=10 m=56 s=48
